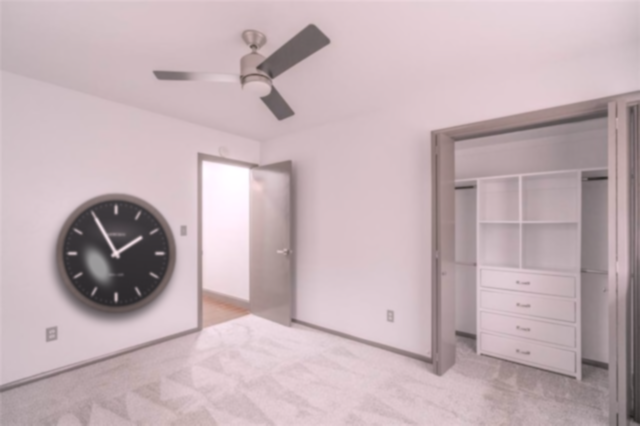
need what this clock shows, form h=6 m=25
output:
h=1 m=55
